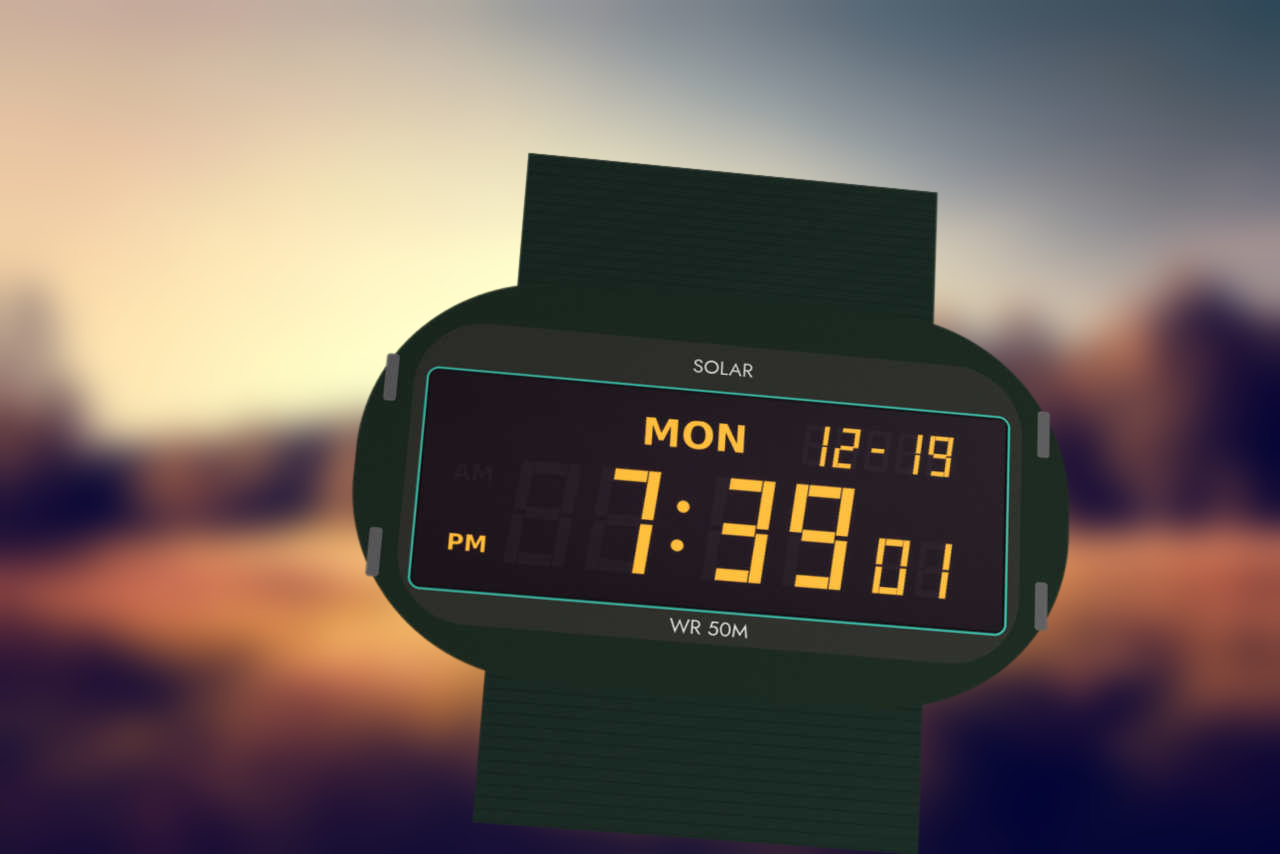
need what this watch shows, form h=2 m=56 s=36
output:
h=7 m=39 s=1
